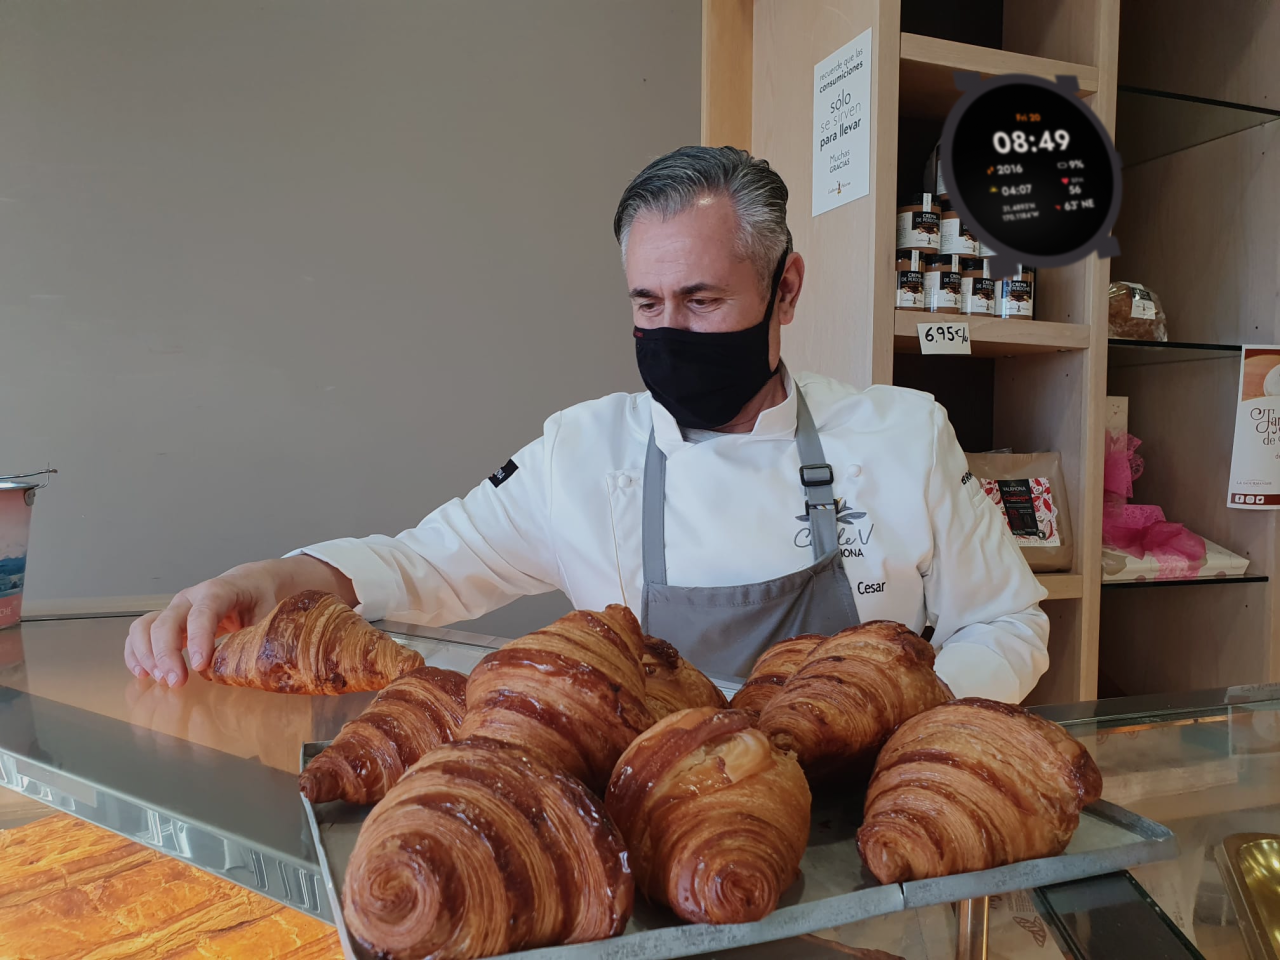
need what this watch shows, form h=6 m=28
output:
h=8 m=49
